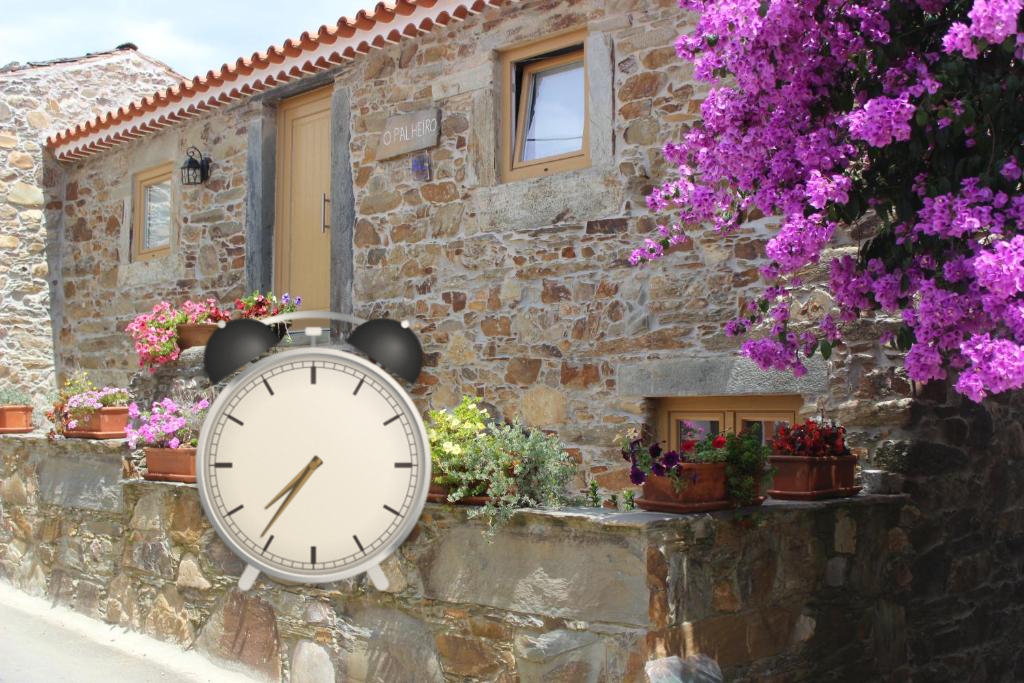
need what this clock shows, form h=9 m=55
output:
h=7 m=36
